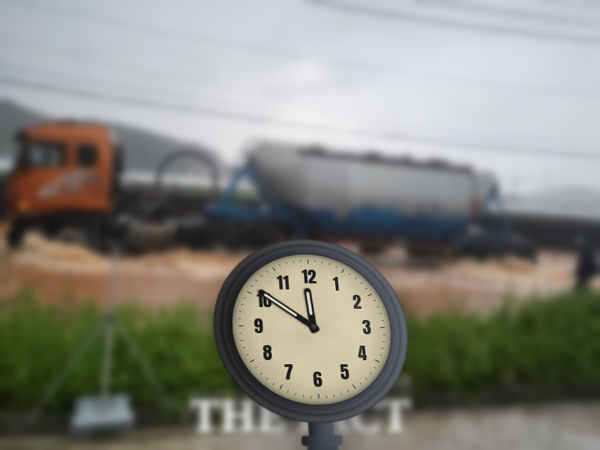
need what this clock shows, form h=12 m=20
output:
h=11 m=51
